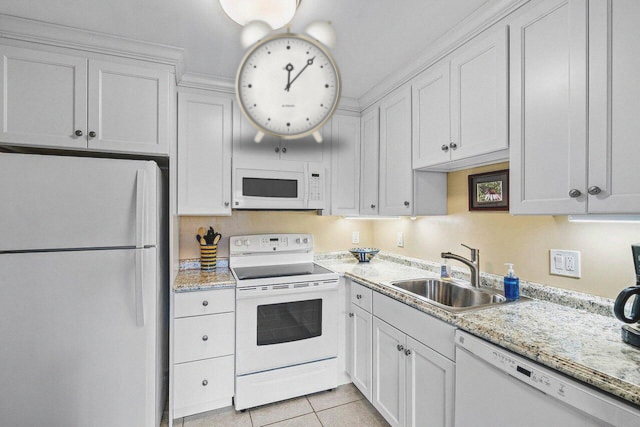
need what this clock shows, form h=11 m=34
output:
h=12 m=7
